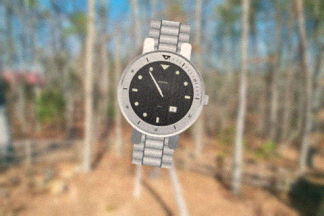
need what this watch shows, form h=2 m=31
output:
h=10 m=54
